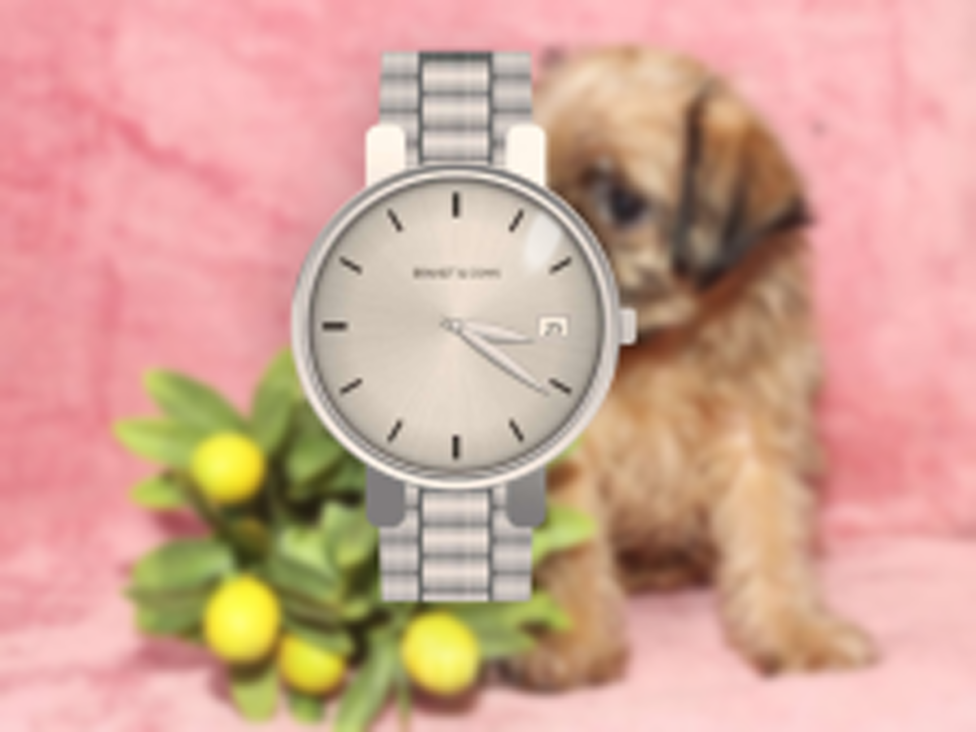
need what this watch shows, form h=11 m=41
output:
h=3 m=21
